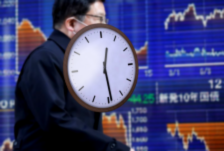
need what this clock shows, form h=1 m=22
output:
h=12 m=29
